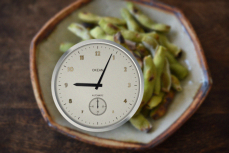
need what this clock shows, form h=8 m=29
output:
h=9 m=4
